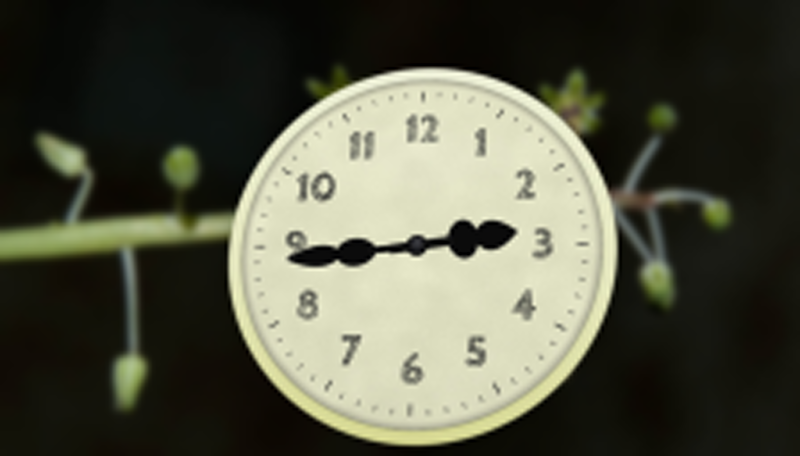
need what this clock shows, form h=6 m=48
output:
h=2 m=44
